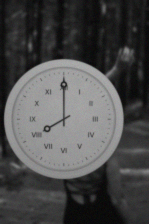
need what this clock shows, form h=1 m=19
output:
h=8 m=0
